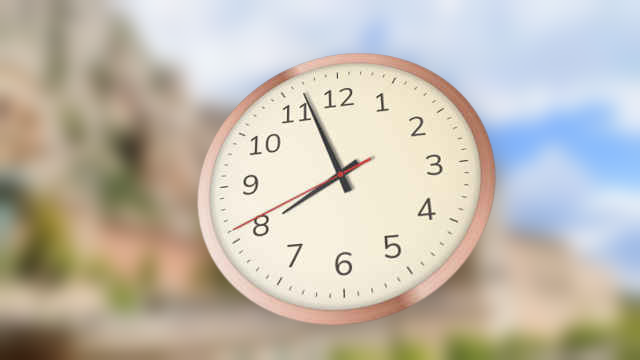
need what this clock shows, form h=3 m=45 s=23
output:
h=7 m=56 s=41
